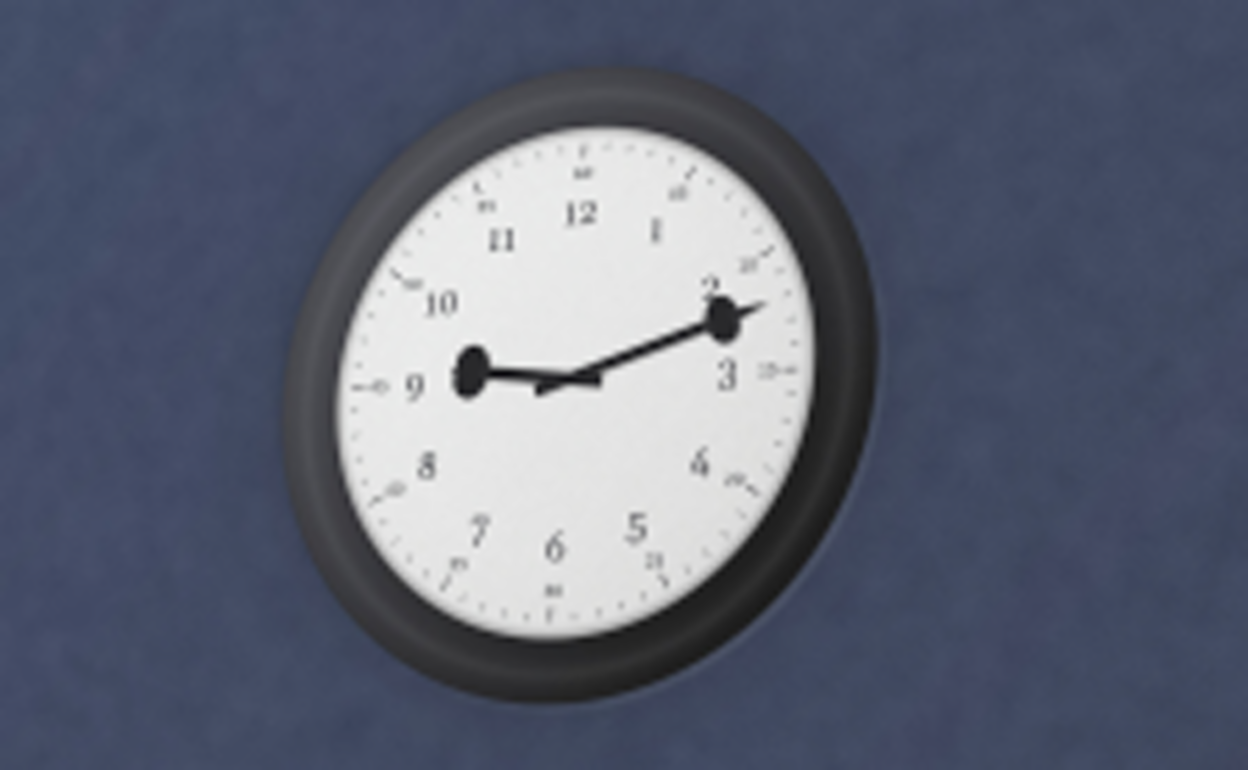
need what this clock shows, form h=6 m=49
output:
h=9 m=12
